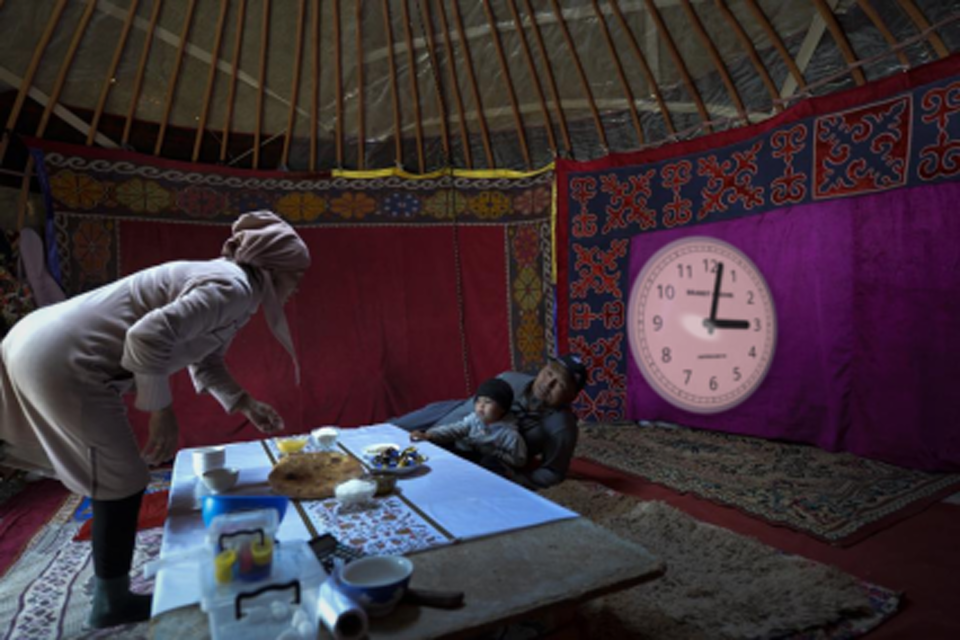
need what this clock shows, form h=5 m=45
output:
h=3 m=2
